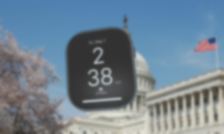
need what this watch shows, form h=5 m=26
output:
h=2 m=38
